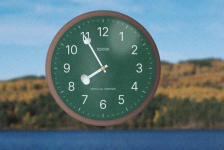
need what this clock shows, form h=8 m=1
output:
h=7 m=55
